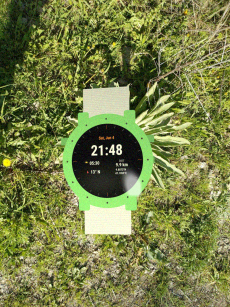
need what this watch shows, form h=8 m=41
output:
h=21 m=48
